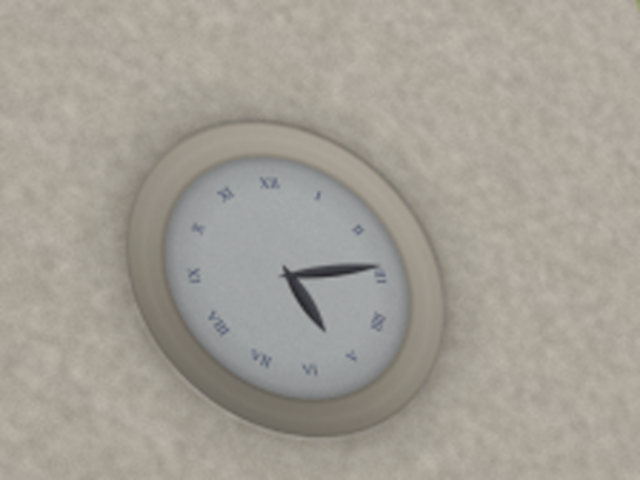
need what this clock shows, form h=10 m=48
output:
h=5 m=14
